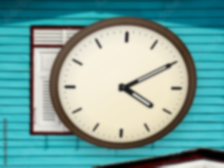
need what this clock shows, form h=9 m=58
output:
h=4 m=10
